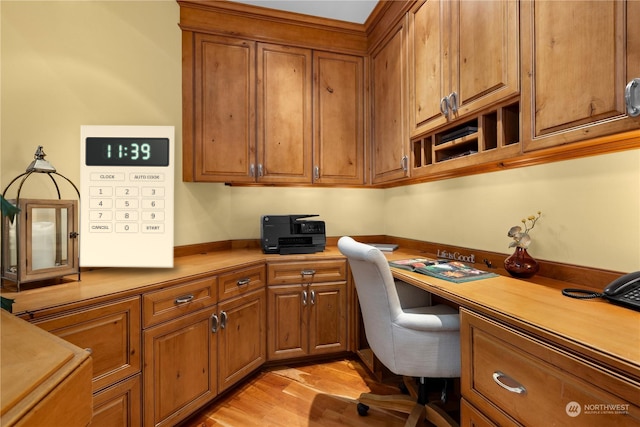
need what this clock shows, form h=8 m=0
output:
h=11 m=39
